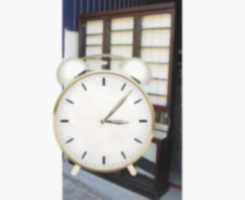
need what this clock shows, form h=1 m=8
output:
h=3 m=7
